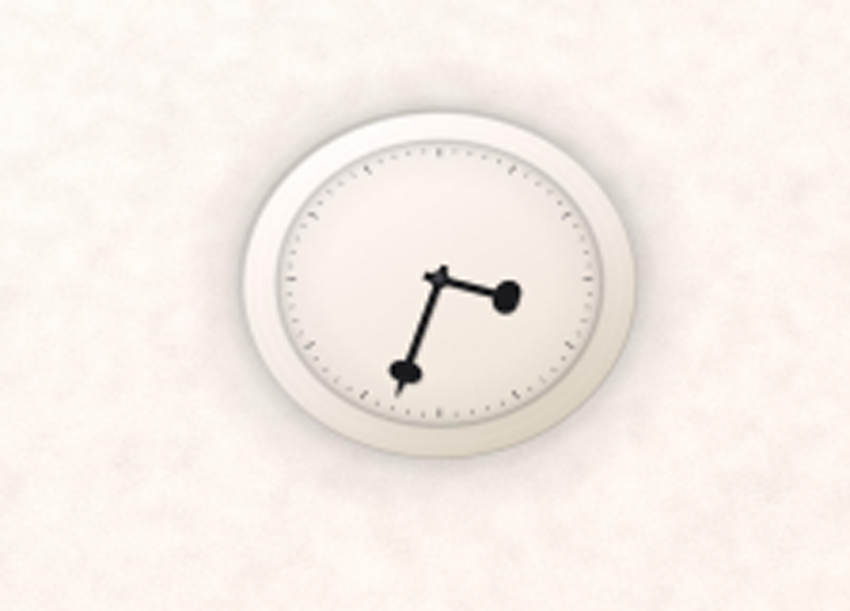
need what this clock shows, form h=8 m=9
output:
h=3 m=33
